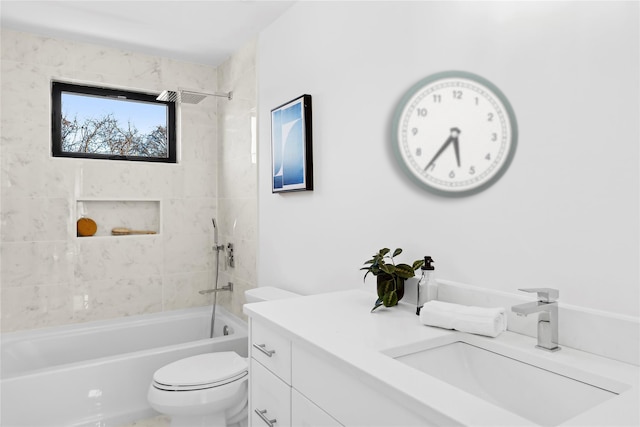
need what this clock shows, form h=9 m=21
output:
h=5 m=36
